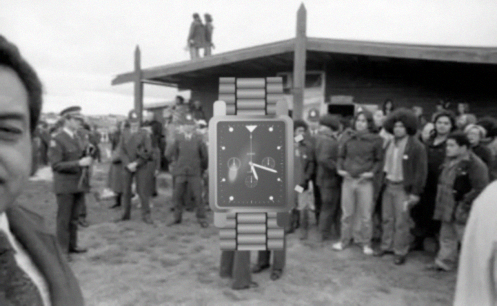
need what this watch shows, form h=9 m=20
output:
h=5 m=18
